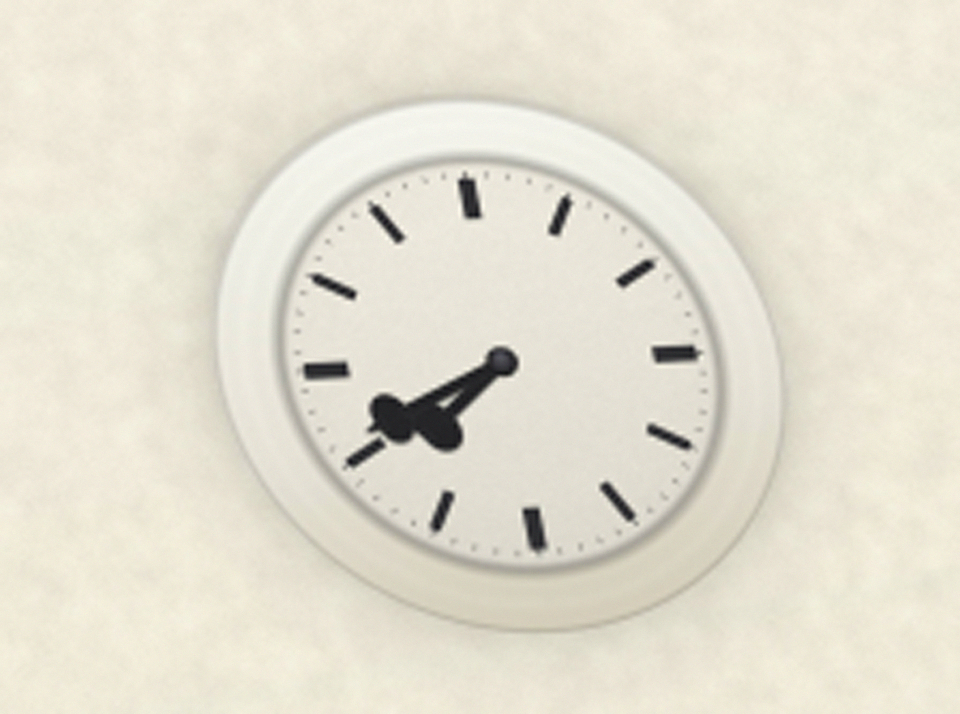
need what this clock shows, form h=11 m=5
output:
h=7 m=41
